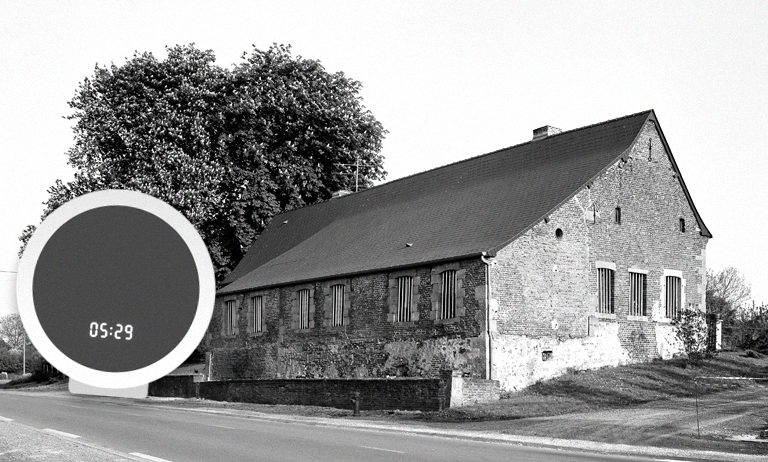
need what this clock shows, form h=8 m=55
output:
h=5 m=29
